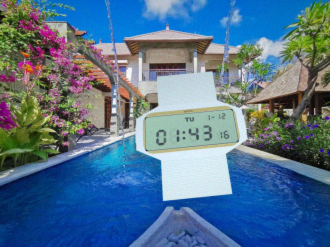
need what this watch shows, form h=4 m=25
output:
h=1 m=43
